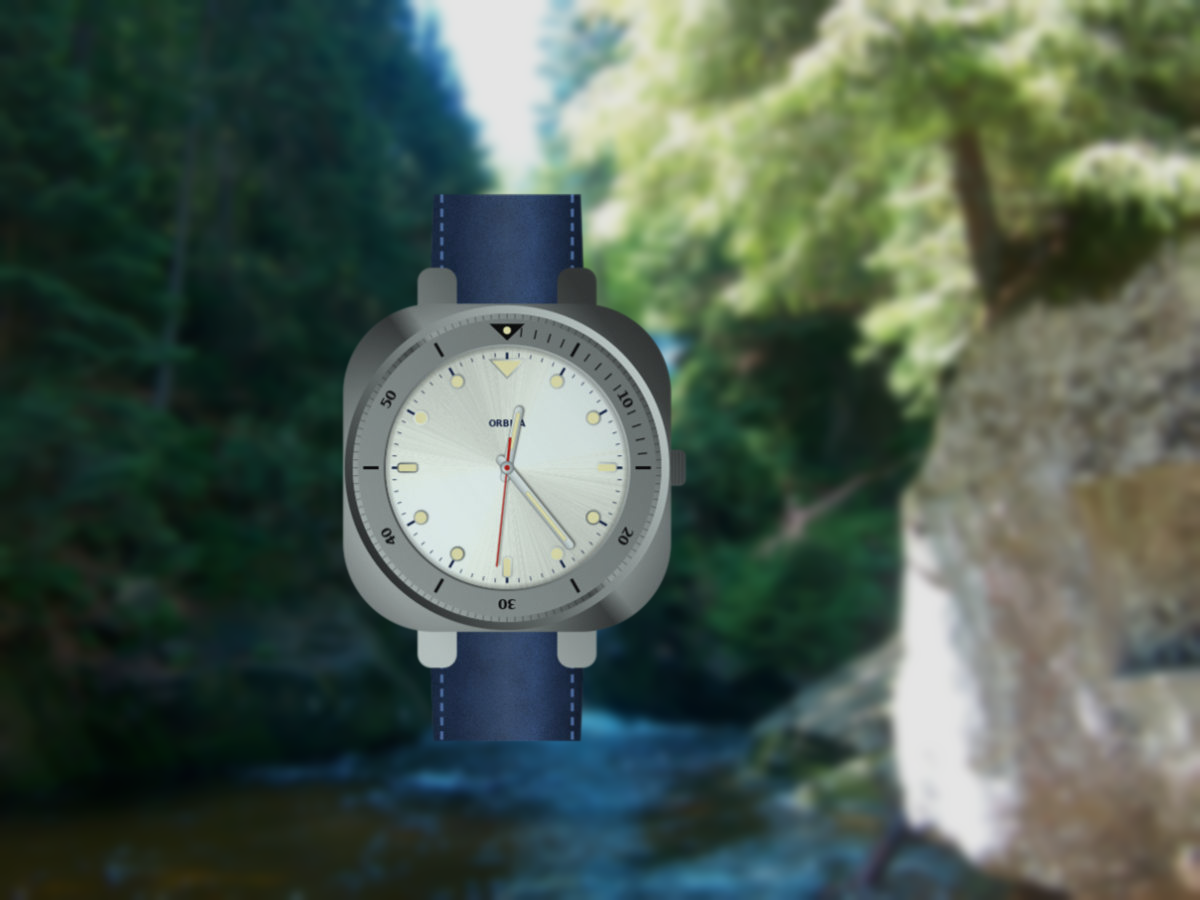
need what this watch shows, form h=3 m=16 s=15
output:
h=12 m=23 s=31
